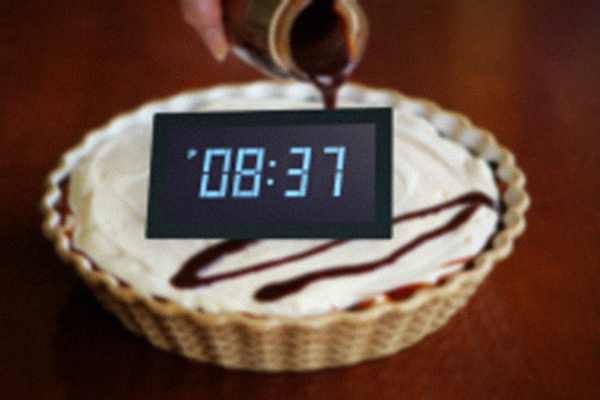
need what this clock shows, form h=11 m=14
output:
h=8 m=37
